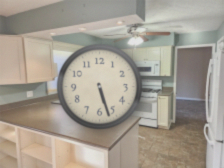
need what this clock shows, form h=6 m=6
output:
h=5 m=27
